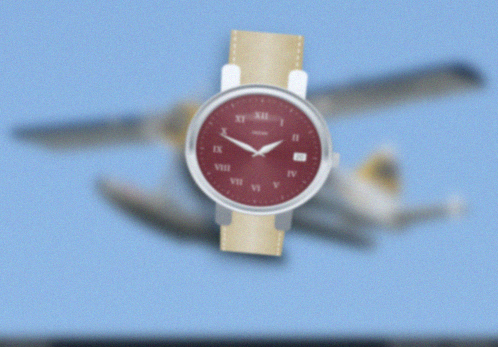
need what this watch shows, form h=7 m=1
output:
h=1 m=49
